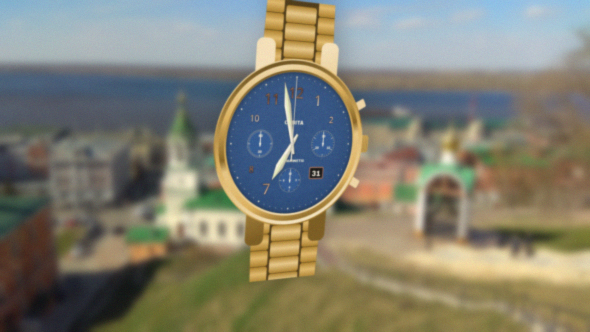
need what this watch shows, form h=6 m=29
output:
h=6 m=58
